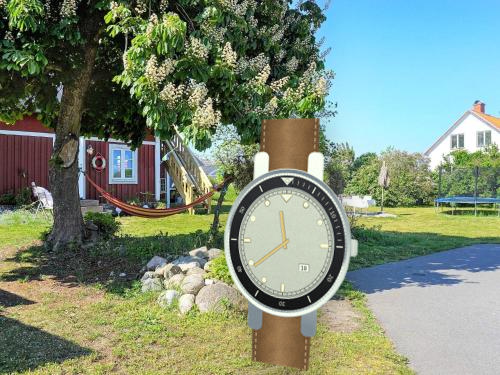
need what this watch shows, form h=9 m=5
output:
h=11 m=39
